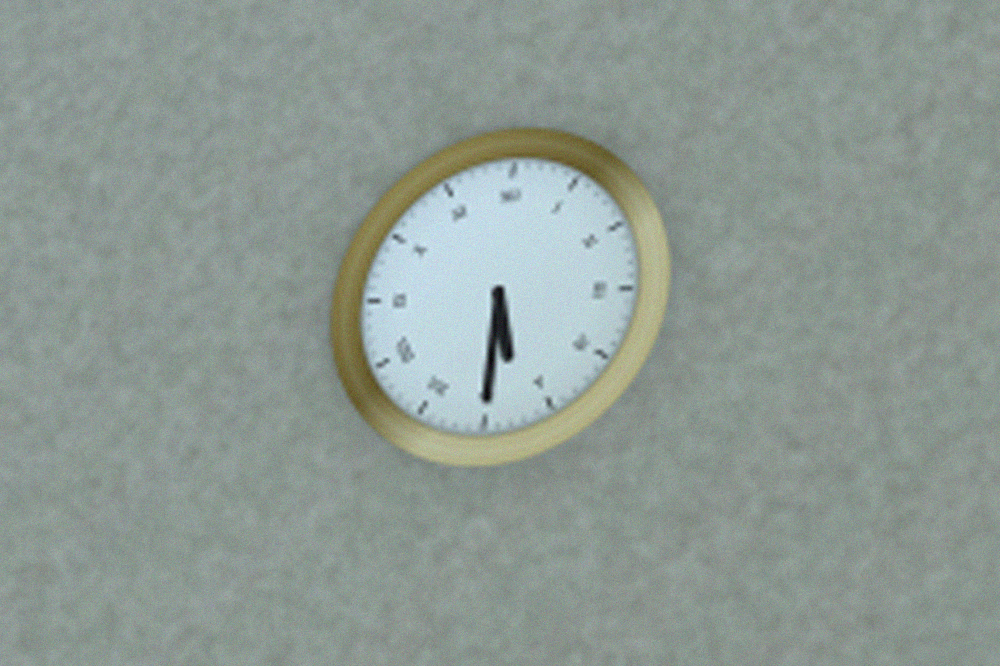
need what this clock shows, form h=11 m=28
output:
h=5 m=30
